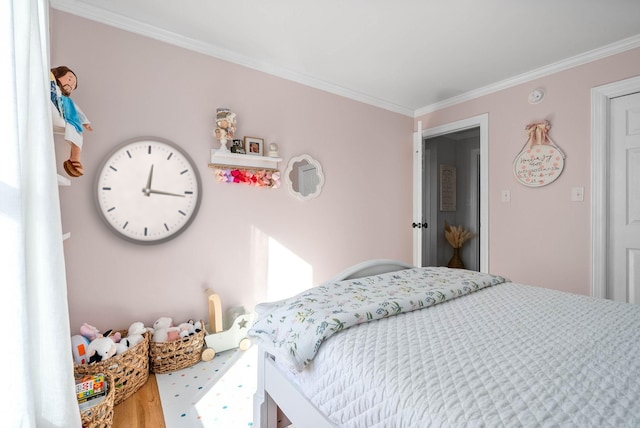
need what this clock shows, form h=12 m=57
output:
h=12 m=16
